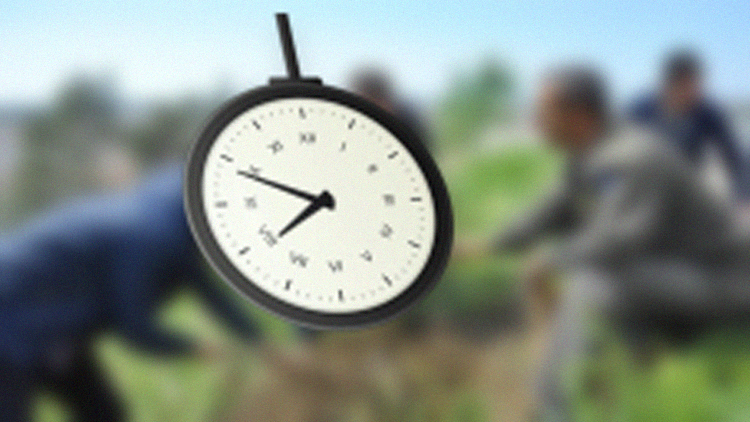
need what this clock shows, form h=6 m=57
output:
h=7 m=49
